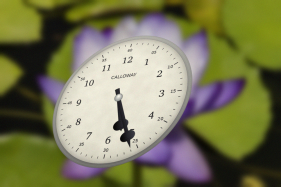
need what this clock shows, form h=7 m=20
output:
h=5 m=26
